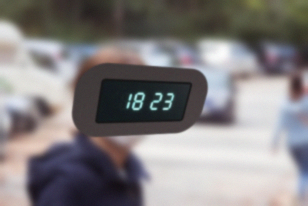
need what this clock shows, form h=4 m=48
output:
h=18 m=23
